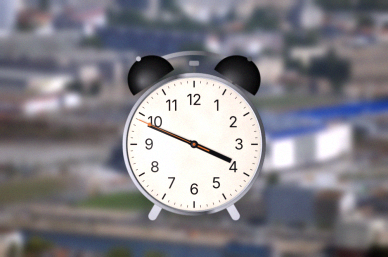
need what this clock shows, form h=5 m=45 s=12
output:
h=3 m=48 s=49
